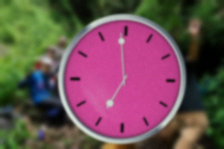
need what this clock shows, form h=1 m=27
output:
h=6 m=59
